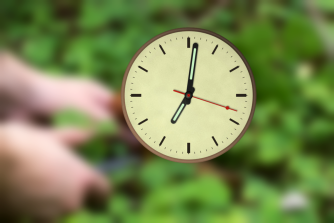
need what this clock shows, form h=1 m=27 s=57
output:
h=7 m=1 s=18
